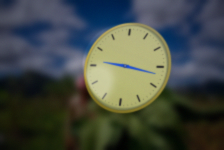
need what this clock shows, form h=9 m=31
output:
h=9 m=17
